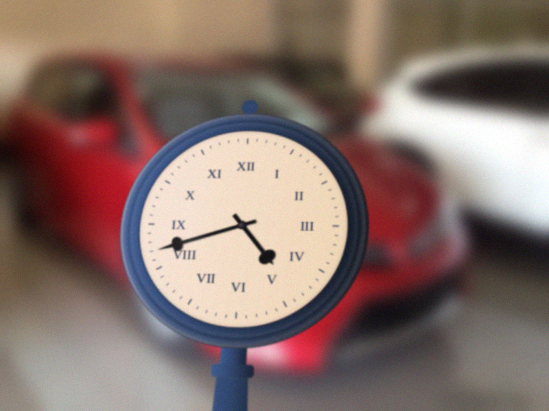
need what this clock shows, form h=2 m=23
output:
h=4 m=42
